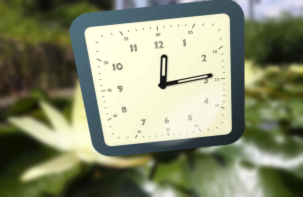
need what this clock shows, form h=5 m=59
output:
h=12 m=14
